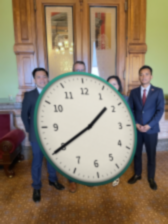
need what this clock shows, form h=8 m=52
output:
h=1 m=40
